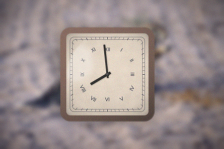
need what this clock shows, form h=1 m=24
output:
h=7 m=59
